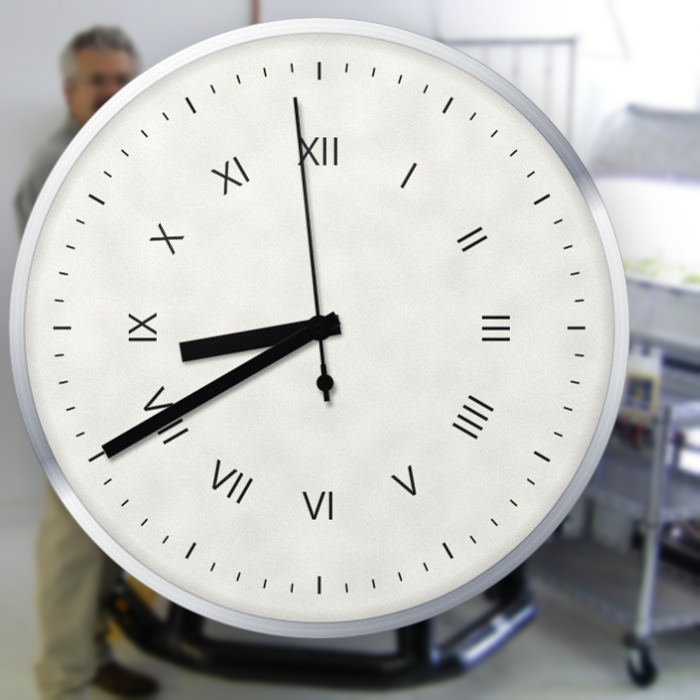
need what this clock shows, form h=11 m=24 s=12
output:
h=8 m=39 s=59
